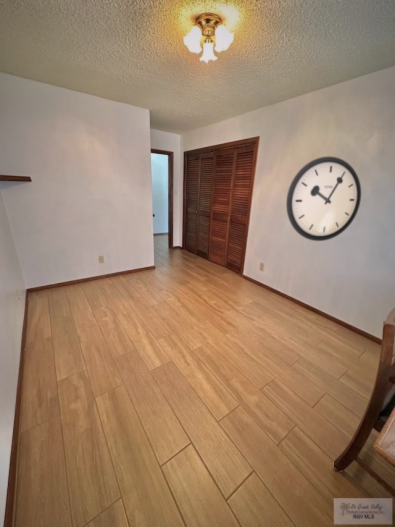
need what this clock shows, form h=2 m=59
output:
h=10 m=5
